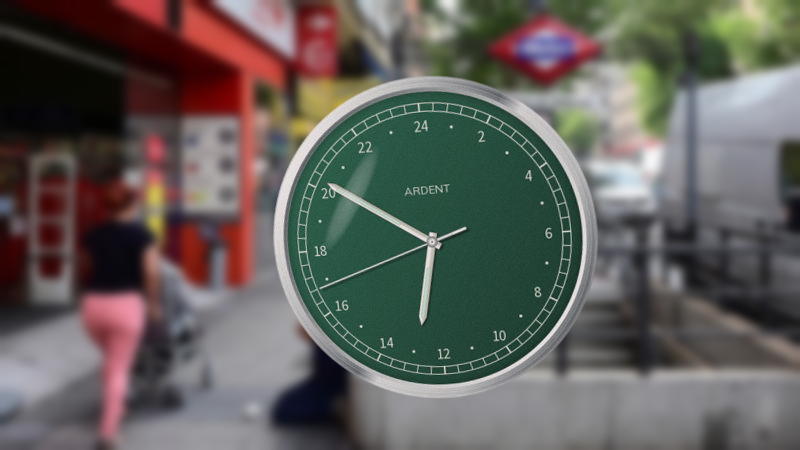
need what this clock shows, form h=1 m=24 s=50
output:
h=12 m=50 s=42
